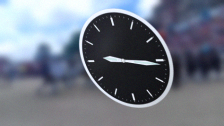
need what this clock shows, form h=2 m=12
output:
h=9 m=16
